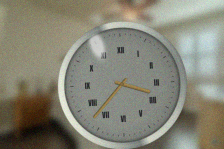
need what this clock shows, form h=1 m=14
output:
h=3 m=37
